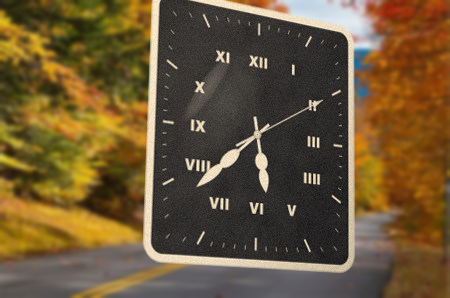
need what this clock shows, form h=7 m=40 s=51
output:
h=5 m=38 s=10
